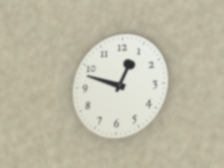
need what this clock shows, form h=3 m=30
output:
h=12 m=48
